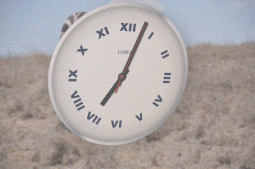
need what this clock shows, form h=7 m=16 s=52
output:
h=7 m=3 s=3
